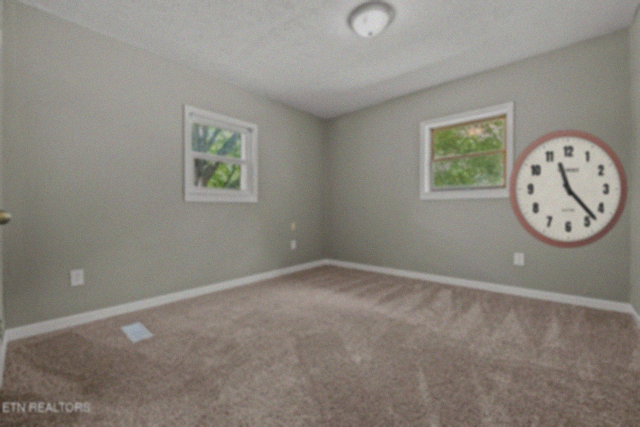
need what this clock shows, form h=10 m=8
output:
h=11 m=23
